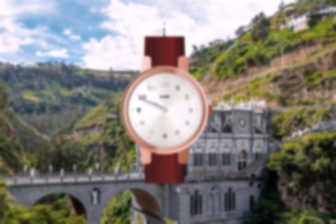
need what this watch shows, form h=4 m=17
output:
h=9 m=49
